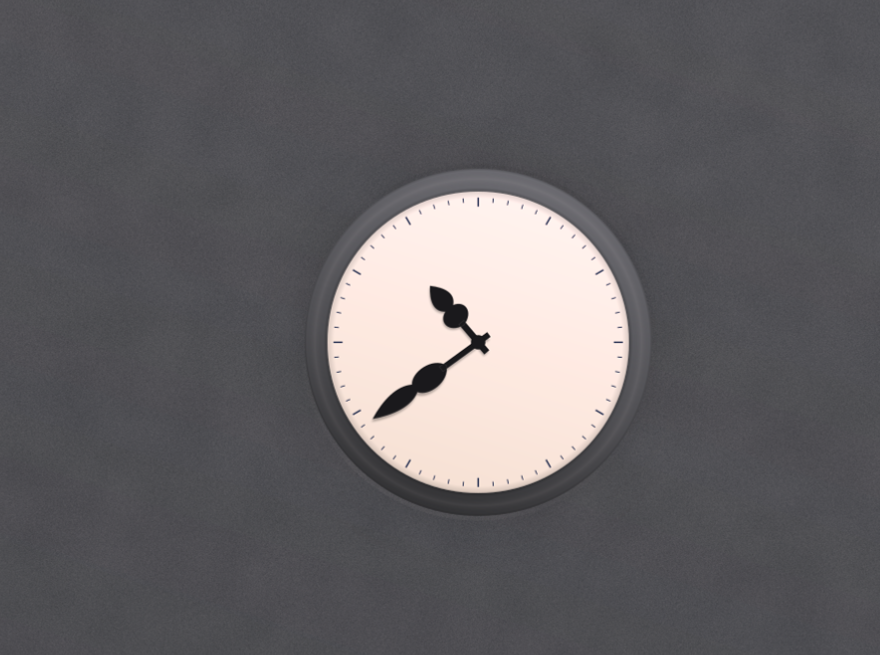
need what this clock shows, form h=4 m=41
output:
h=10 m=39
